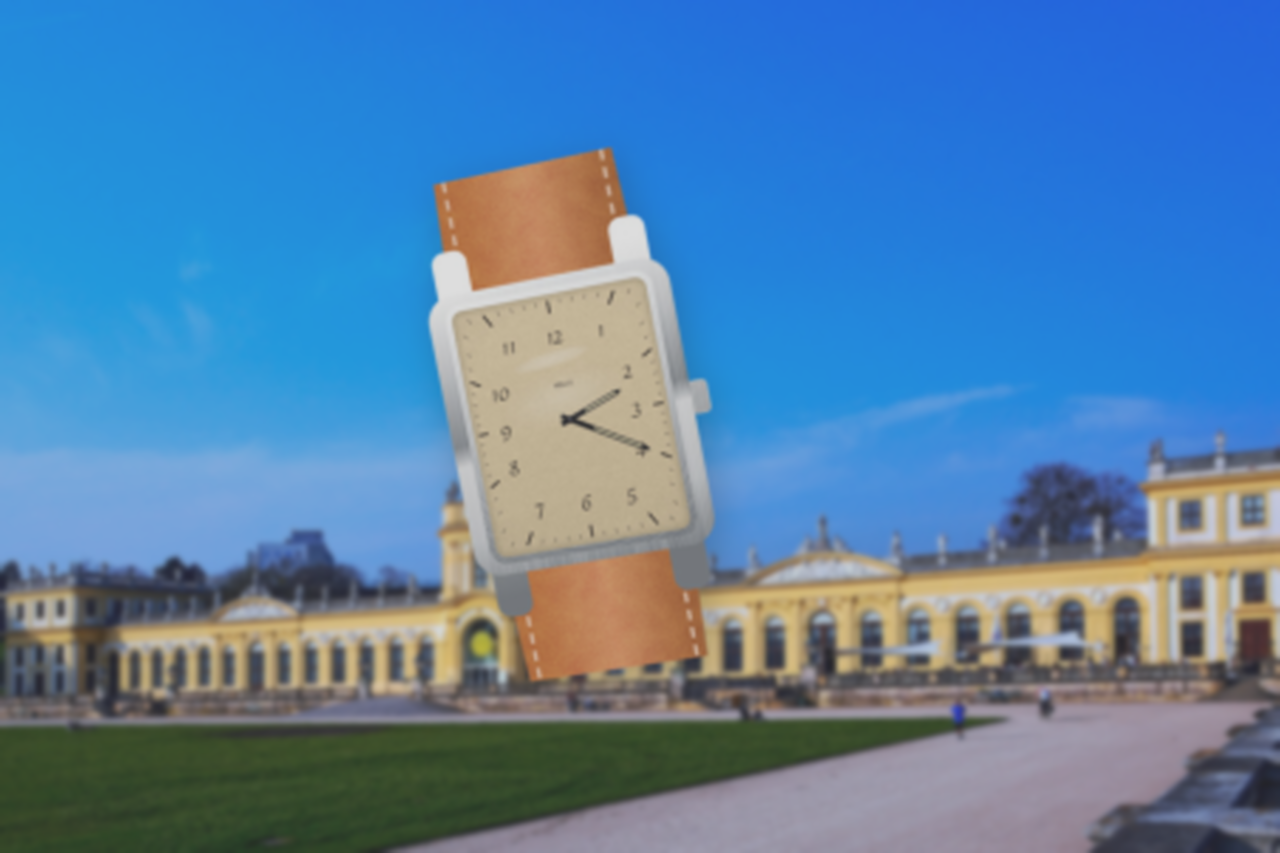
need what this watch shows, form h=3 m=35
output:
h=2 m=20
